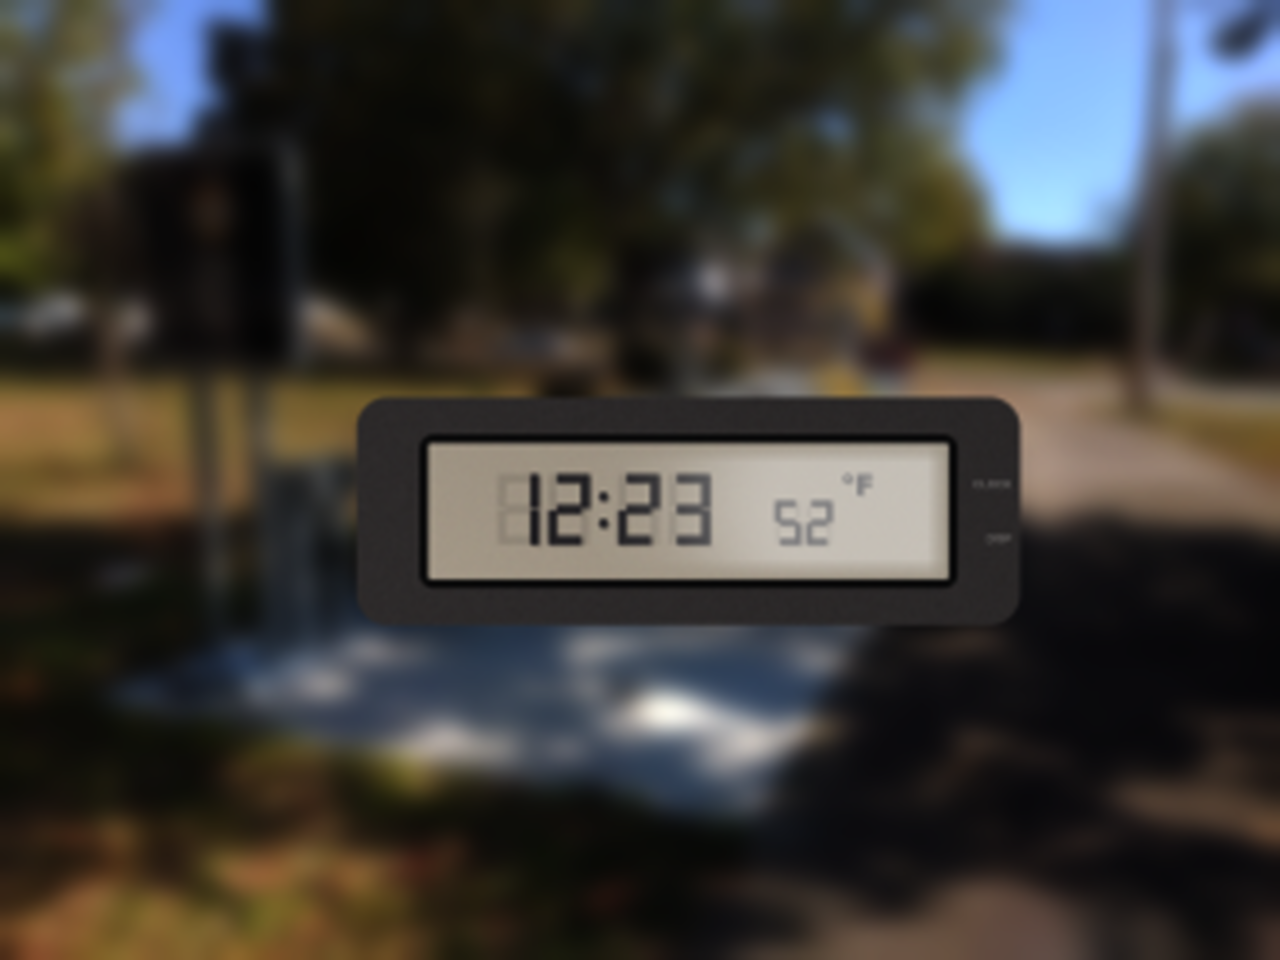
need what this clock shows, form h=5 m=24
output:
h=12 m=23
